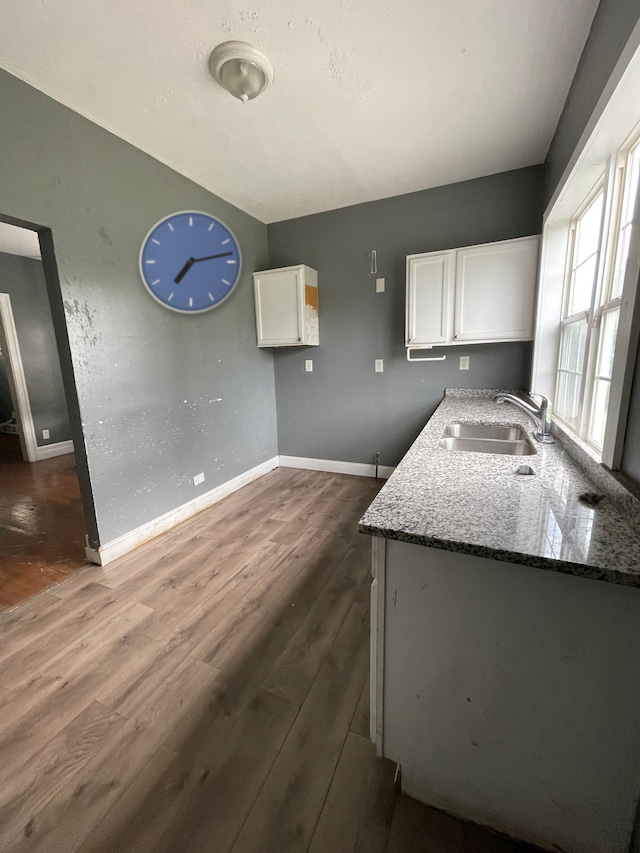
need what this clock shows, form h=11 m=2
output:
h=7 m=13
